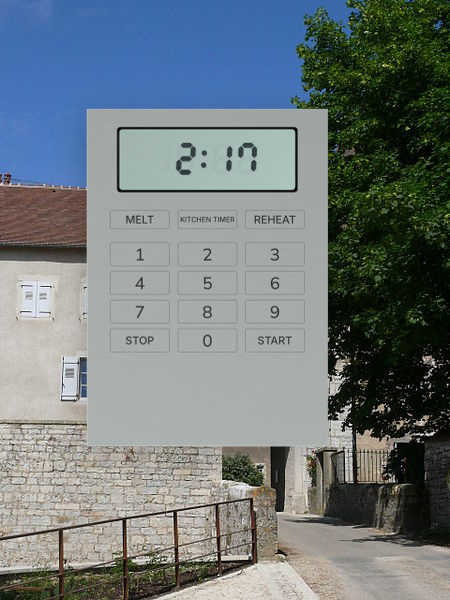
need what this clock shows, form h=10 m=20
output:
h=2 m=17
